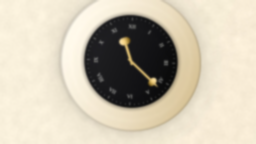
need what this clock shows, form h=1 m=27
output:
h=11 m=22
